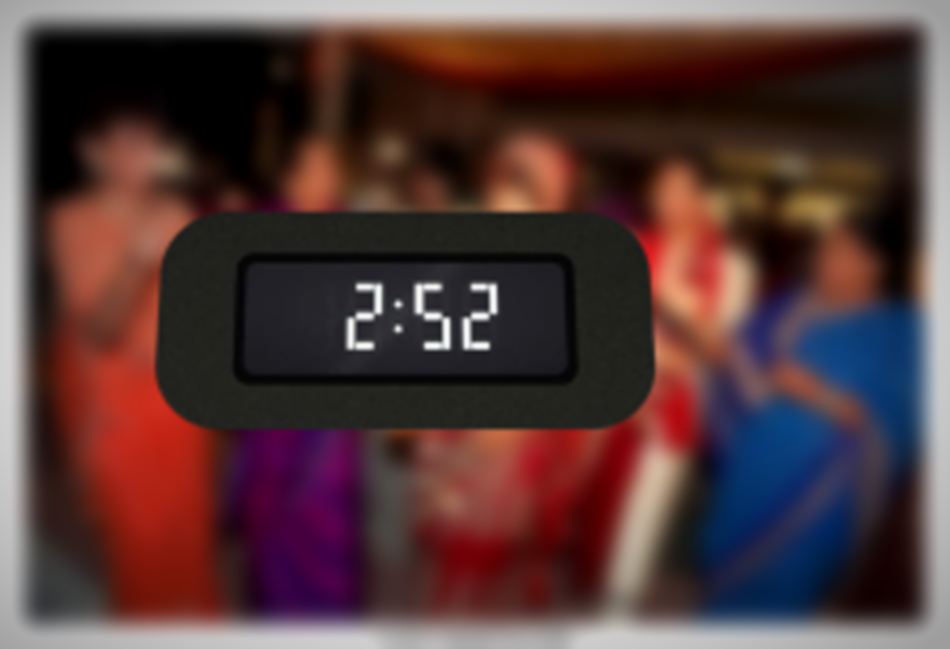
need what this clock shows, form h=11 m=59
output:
h=2 m=52
